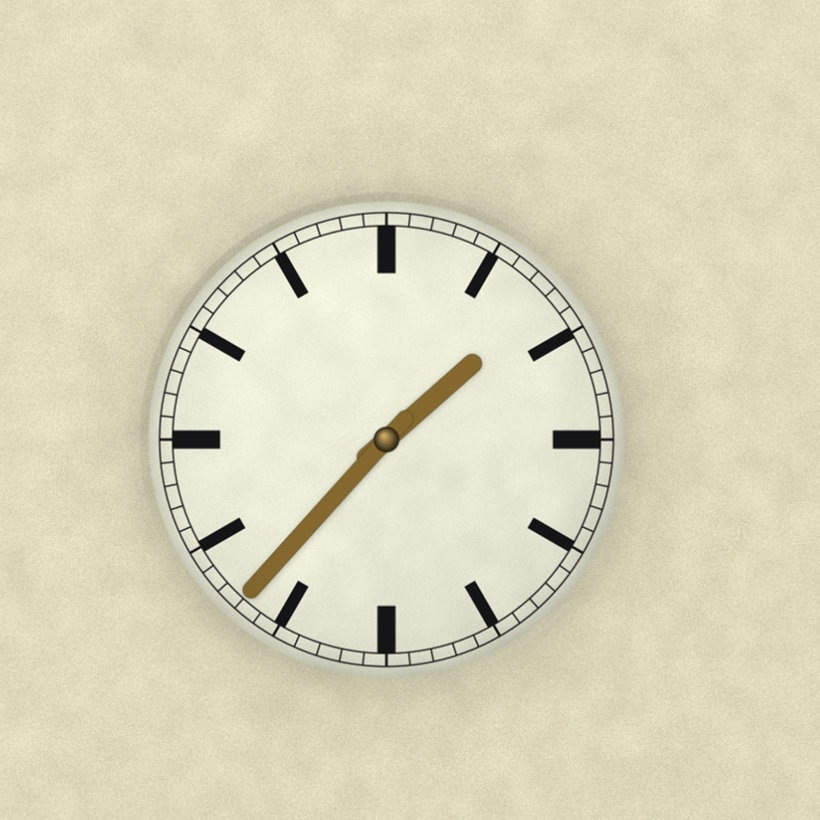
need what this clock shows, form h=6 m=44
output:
h=1 m=37
